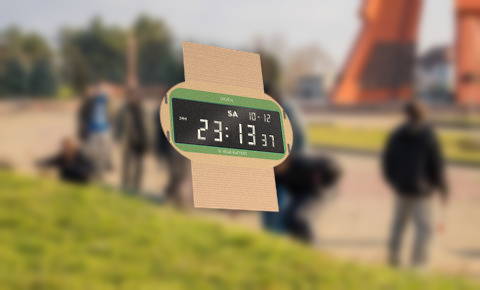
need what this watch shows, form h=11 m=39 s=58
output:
h=23 m=13 s=37
